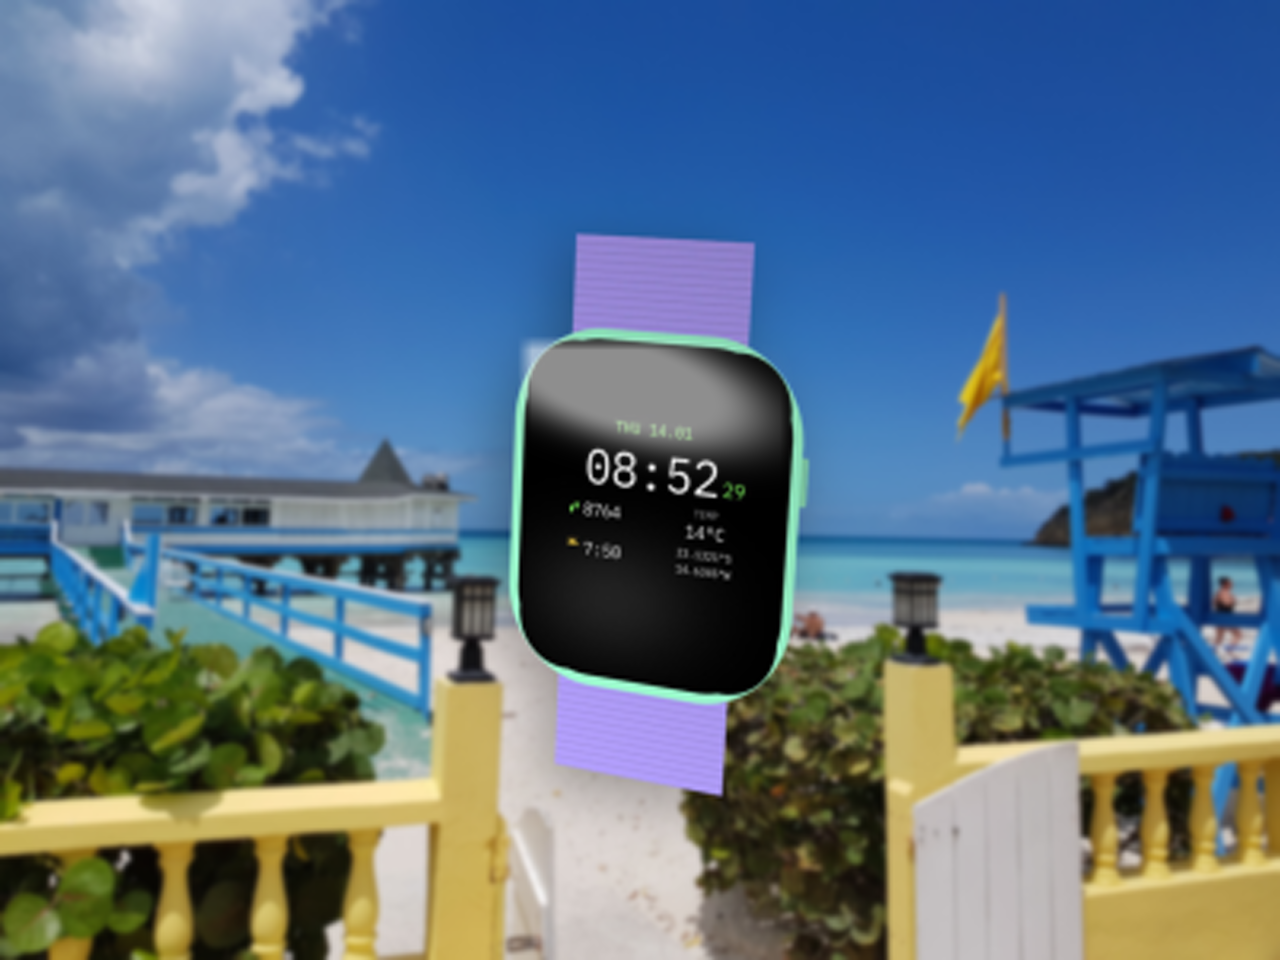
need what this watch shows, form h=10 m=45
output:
h=8 m=52
